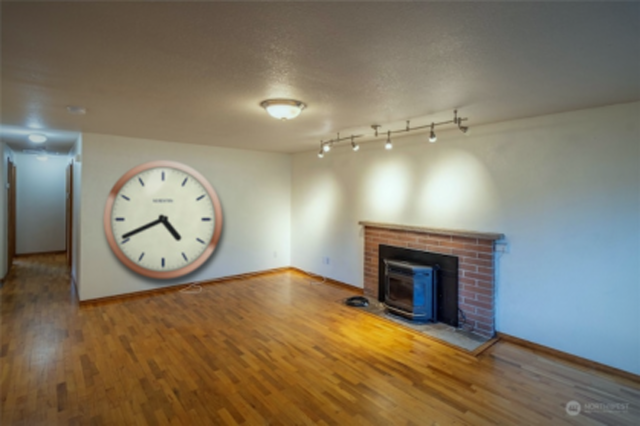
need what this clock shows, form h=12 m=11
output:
h=4 m=41
